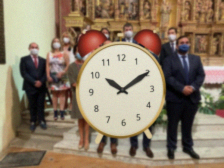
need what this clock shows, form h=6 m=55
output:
h=10 m=10
